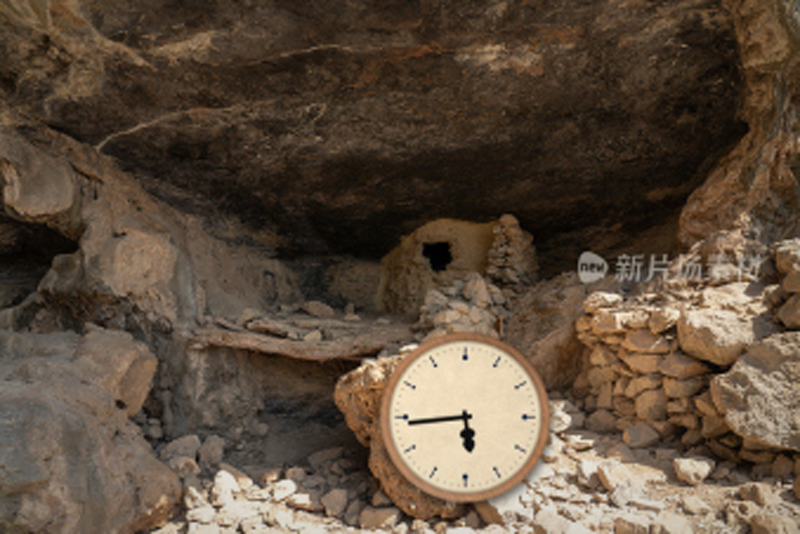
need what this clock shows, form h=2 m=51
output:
h=5 m=44
